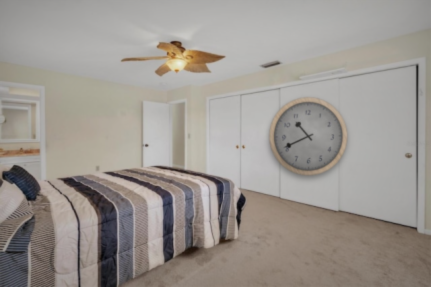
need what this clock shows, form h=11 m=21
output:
h=10 m=41
